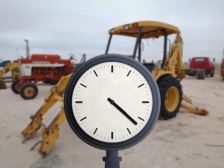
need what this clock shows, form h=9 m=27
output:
h=4 m=22
